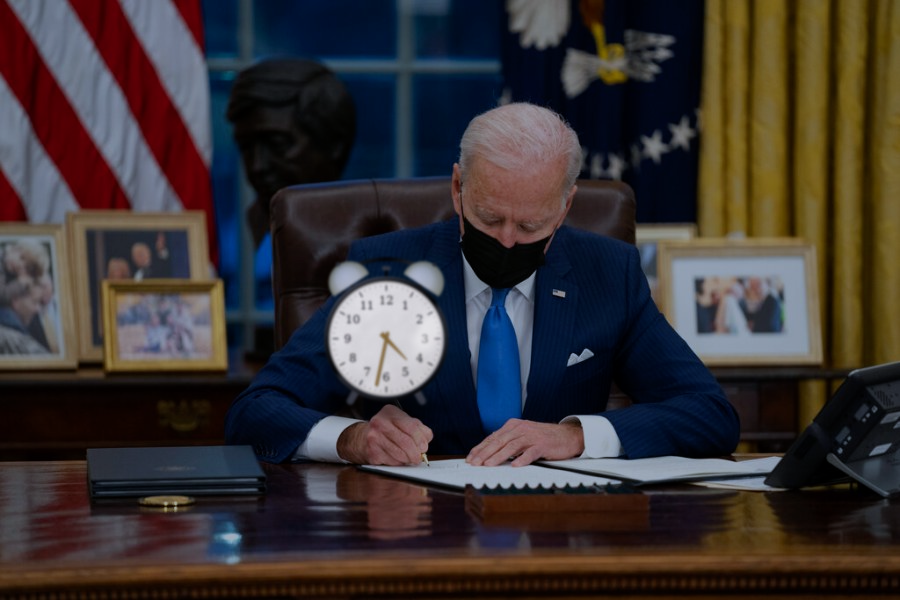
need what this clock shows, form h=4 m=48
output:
h=4 m=32
